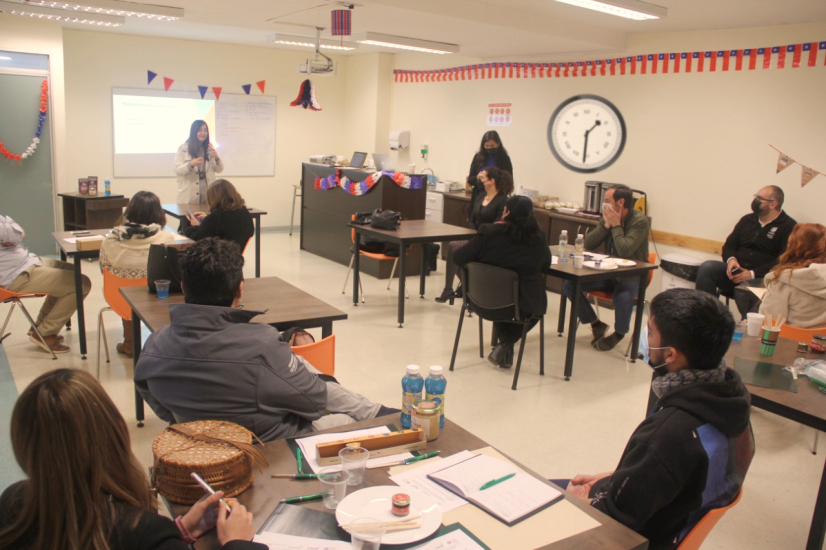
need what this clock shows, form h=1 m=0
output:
h=1 m=31
